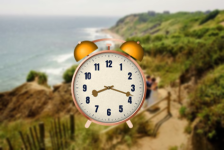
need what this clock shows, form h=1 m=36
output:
h=8 m=18
